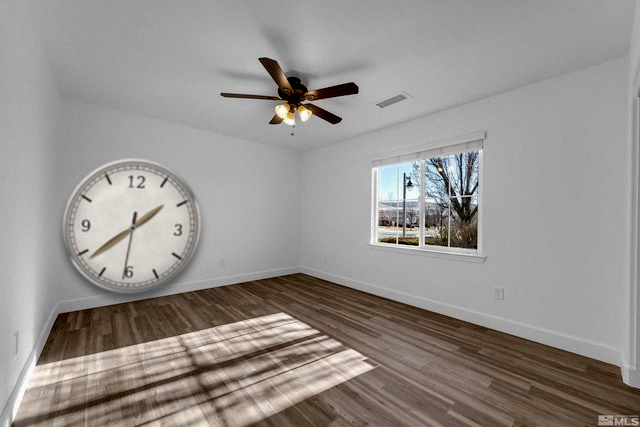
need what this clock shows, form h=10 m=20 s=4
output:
h=1 m=38 s=31
